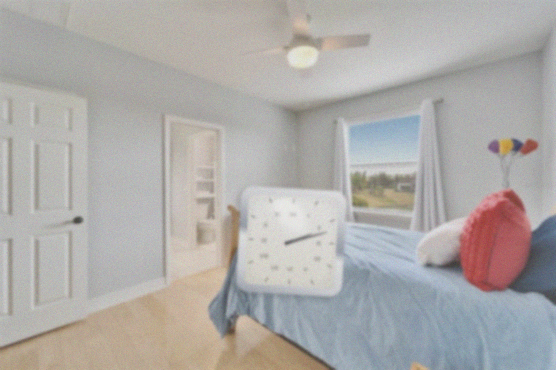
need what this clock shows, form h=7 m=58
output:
h=2 m=12
